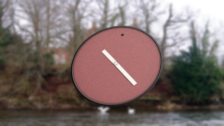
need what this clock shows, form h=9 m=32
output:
h=10 m=22
